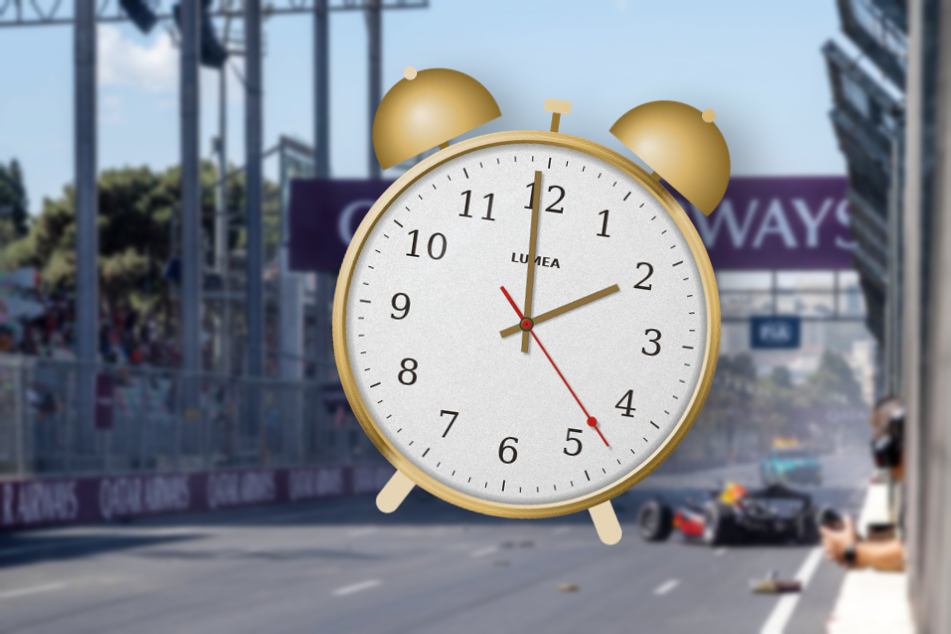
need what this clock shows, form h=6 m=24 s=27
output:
h=1 m=59 s=23
